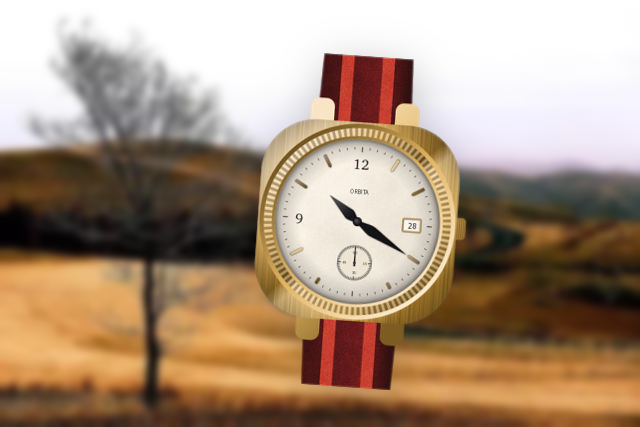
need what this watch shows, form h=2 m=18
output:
h=10 m=20
